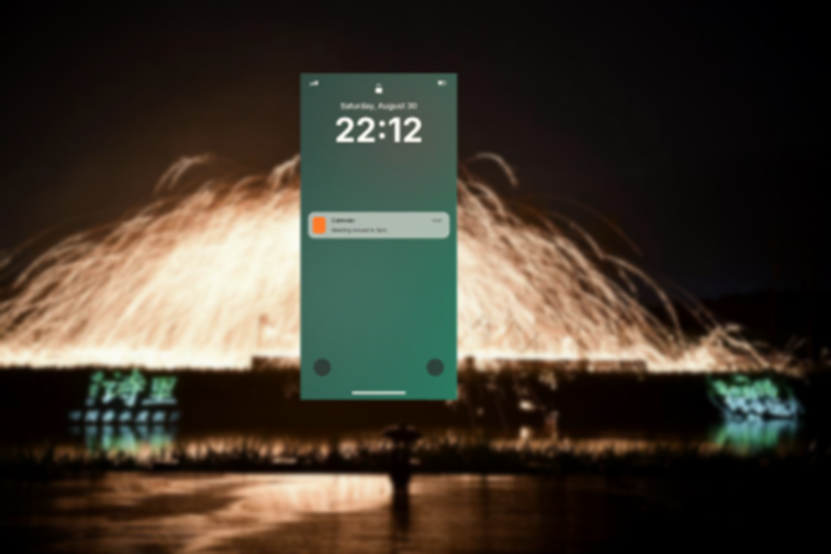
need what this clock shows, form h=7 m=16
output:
h=22 m=12
